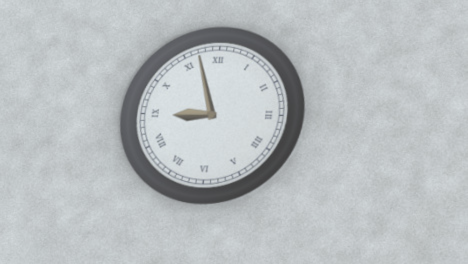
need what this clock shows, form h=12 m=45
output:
h=8 m=57
